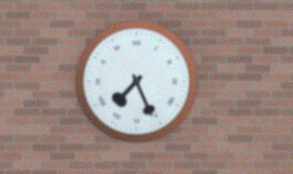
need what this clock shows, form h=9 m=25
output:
h=7 m=26
